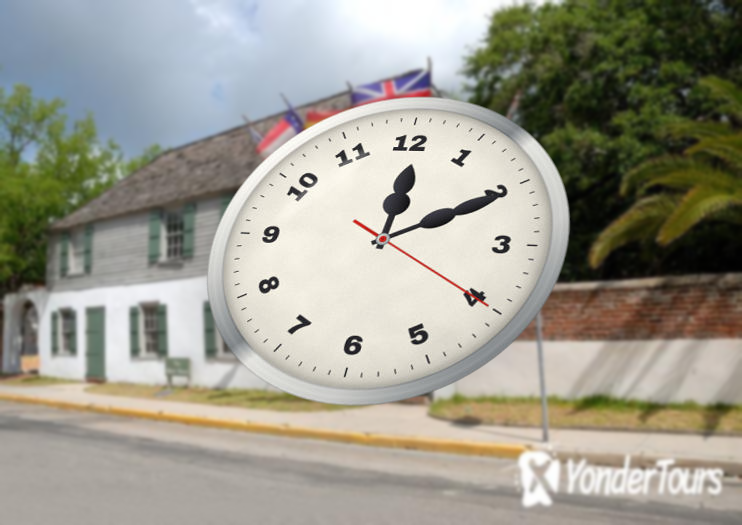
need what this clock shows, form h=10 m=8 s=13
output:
h=12 m=10 s=20
